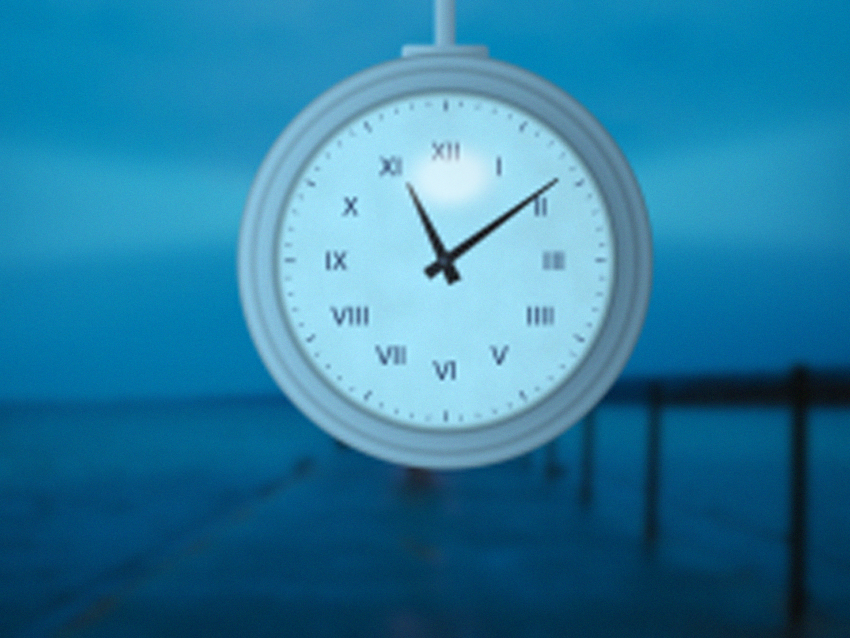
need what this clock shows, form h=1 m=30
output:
h=11 m=9
